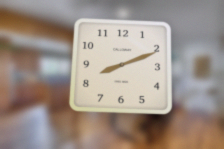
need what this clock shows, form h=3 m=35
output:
h=8 m=11
